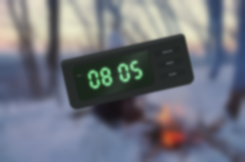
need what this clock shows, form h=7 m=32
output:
h=8 m=5
